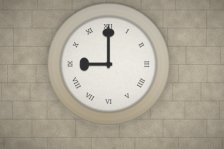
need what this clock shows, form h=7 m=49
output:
h=9 m=0
